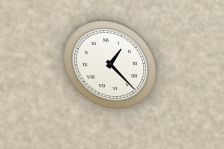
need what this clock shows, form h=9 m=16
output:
h=1 m=24
